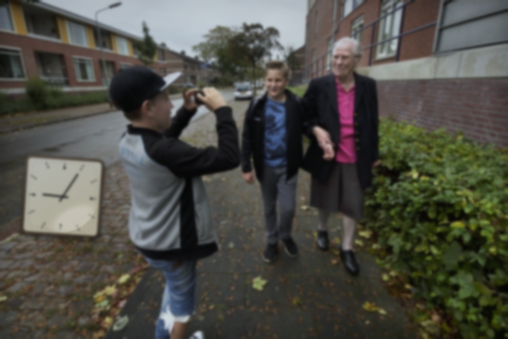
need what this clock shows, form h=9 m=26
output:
h=9 m=5
